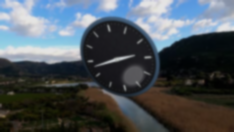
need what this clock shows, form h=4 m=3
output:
h=2 m=43
